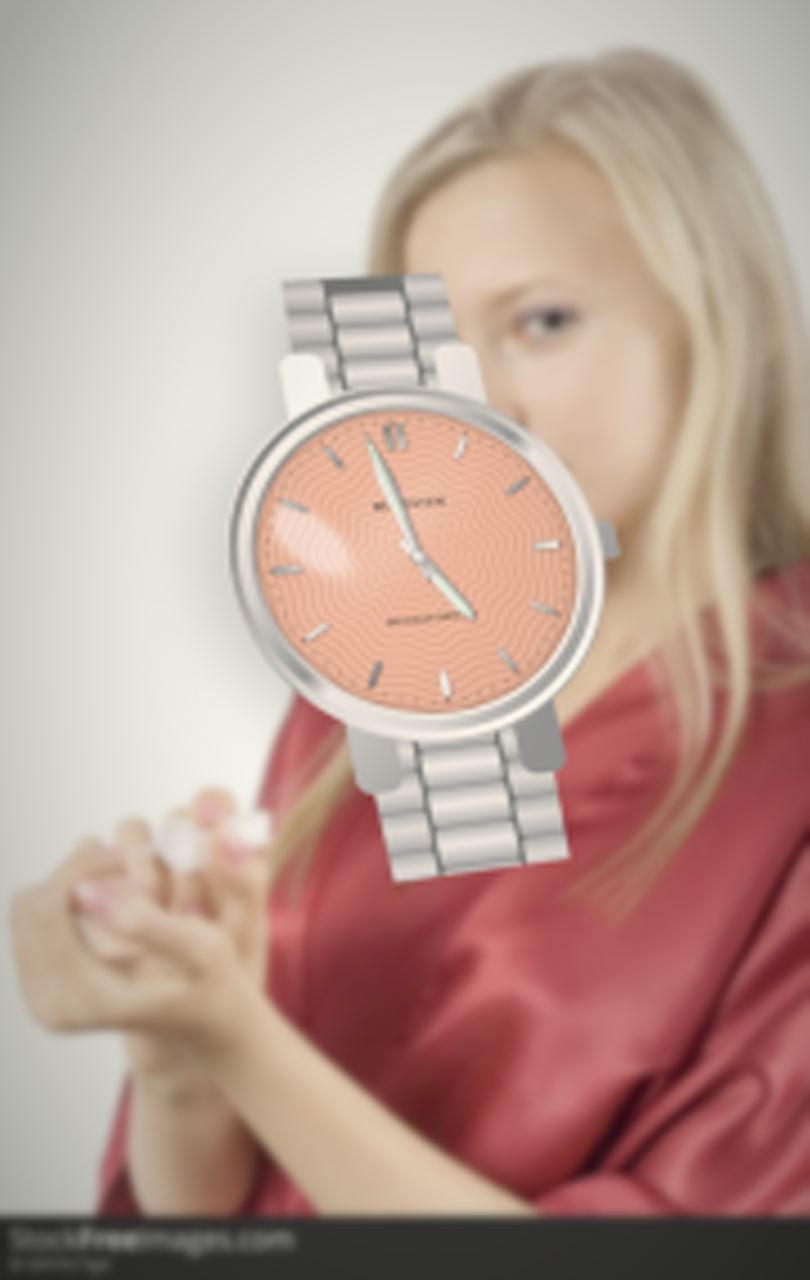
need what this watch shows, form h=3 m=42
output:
h=4 m=58
